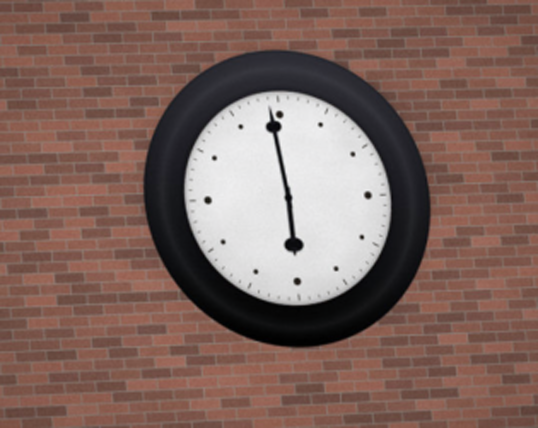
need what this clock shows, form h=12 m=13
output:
h=5 m=59
